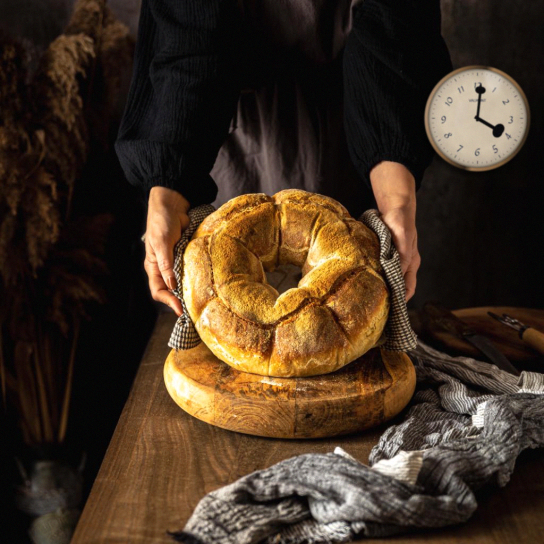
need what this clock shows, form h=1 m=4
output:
h=4 m=1
